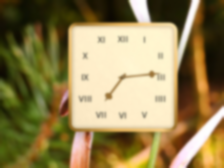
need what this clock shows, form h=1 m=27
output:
h=7 m=14
